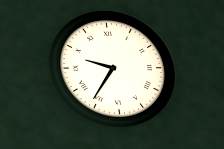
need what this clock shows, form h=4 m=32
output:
h=9 m=36
